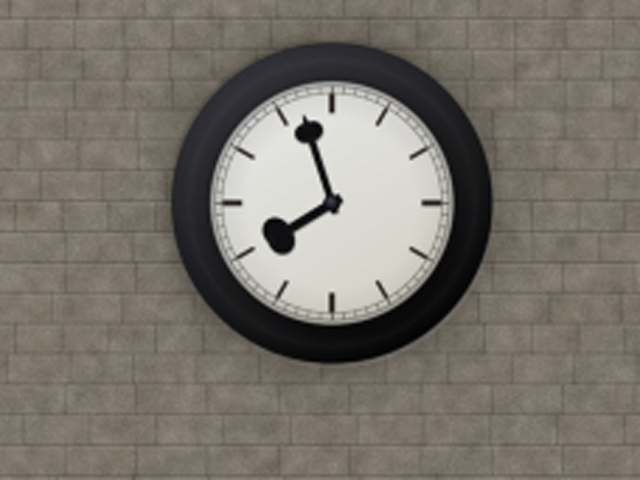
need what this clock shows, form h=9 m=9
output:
h=7 m=57
